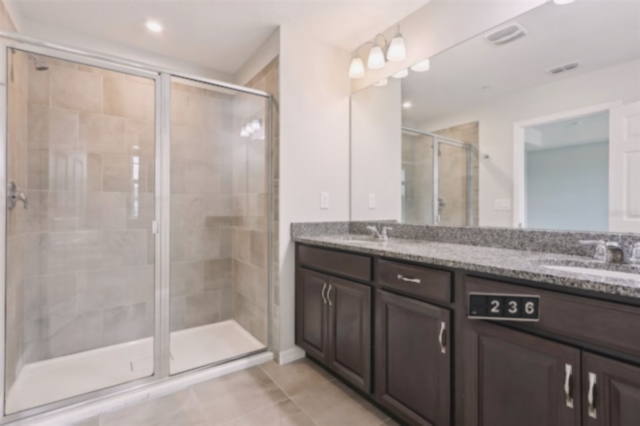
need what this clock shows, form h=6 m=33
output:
h=2 m=36
